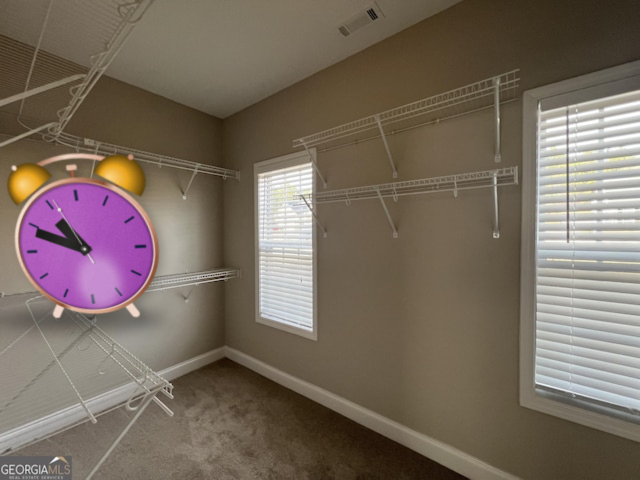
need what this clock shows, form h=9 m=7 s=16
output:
h=10 m=48 s=56
